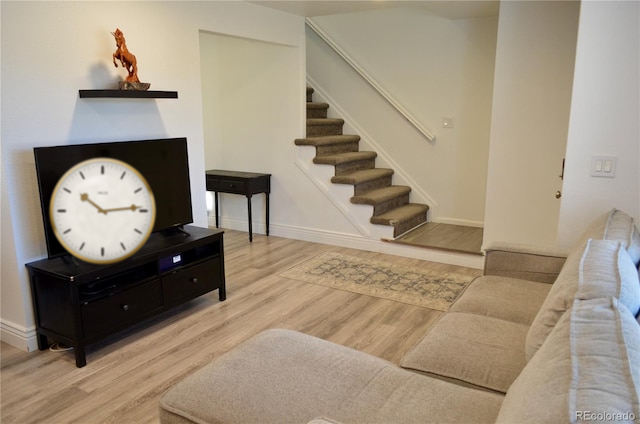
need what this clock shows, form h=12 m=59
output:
h=10 m=14
